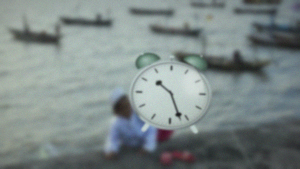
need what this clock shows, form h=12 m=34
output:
h=10 m=27
